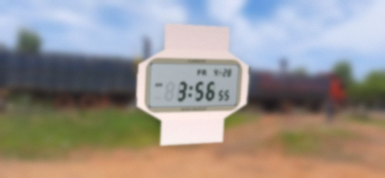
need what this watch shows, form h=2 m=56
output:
h=3 m=56
